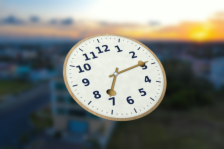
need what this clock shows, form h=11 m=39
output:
h=7 m=14
